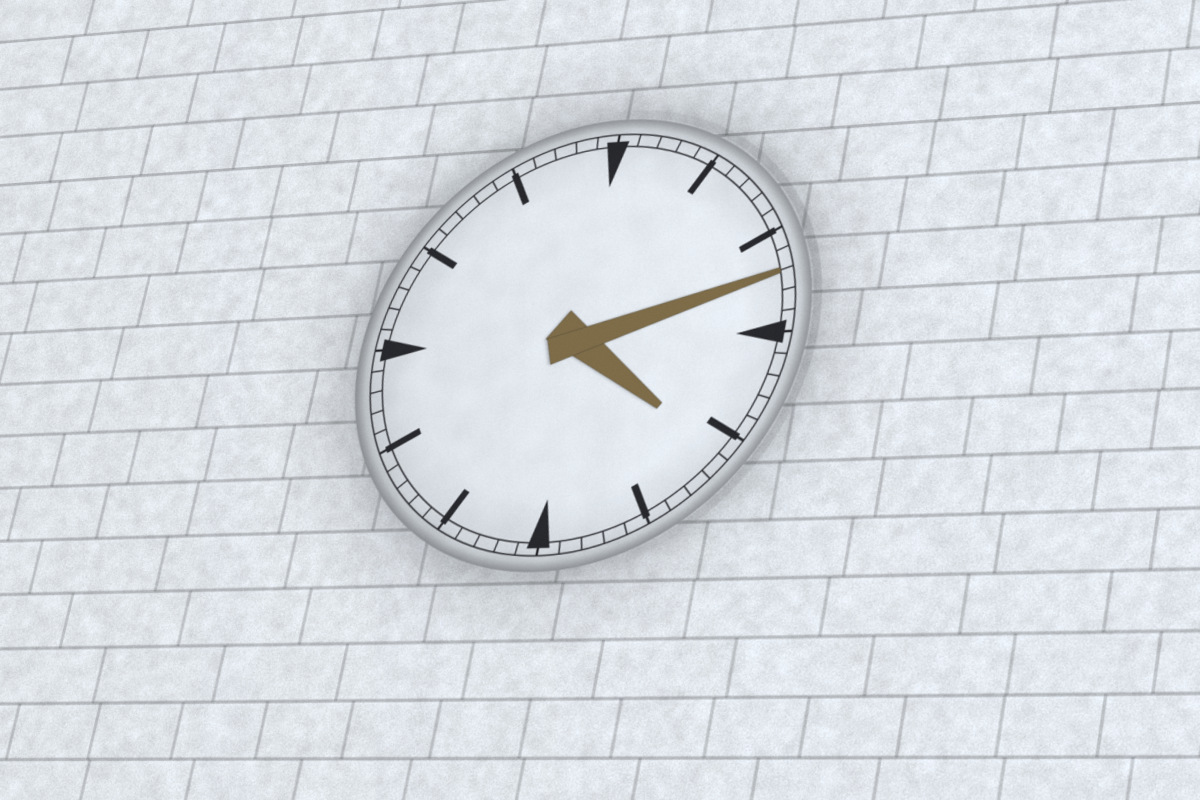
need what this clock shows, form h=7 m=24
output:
h=4 m=12
